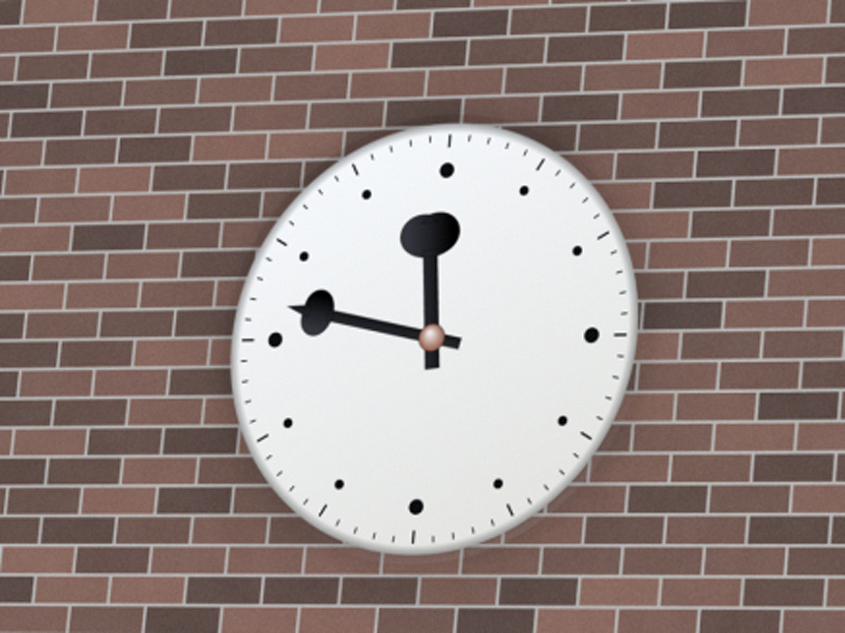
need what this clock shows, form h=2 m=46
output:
h=11 m=47
